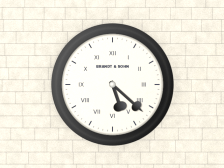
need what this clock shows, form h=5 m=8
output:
h=5 m=22
